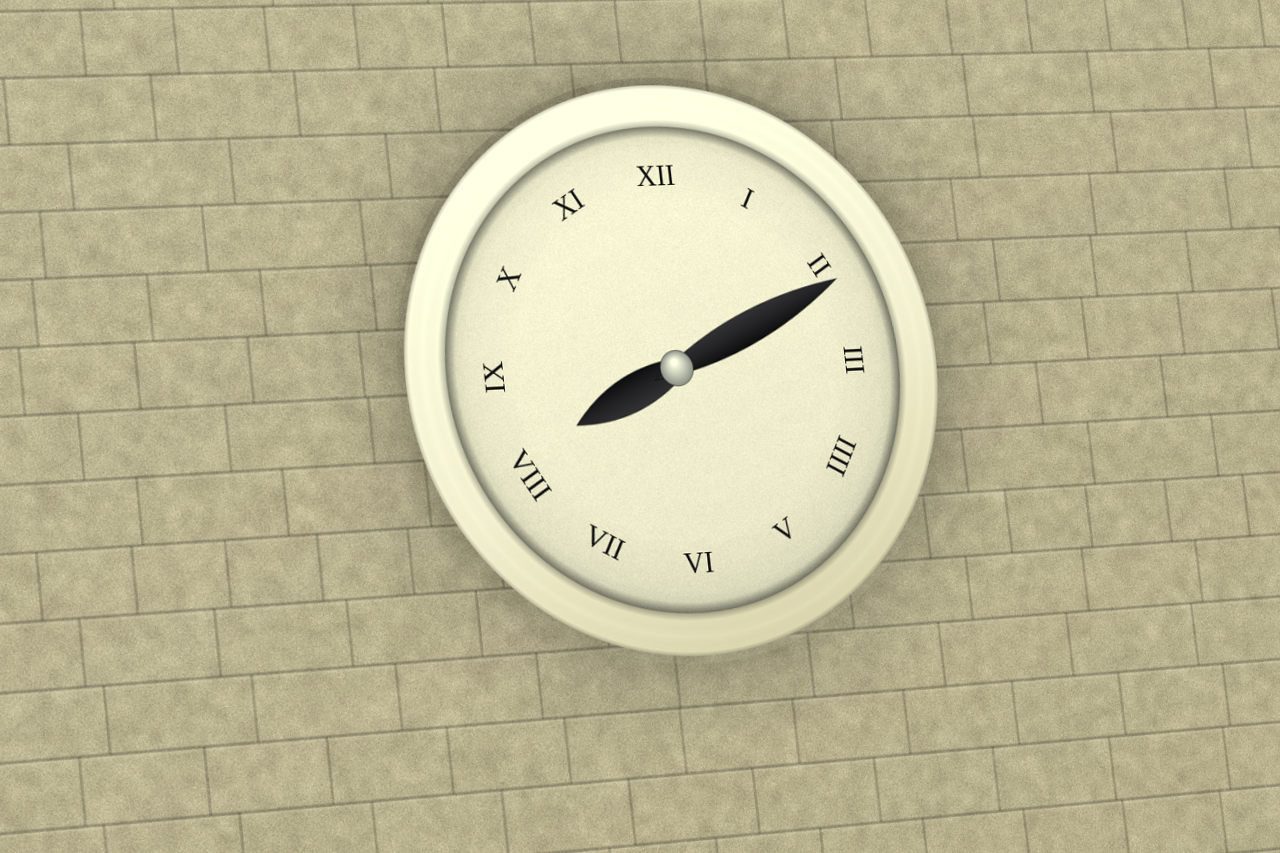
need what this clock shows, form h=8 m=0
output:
h=8 m=11
